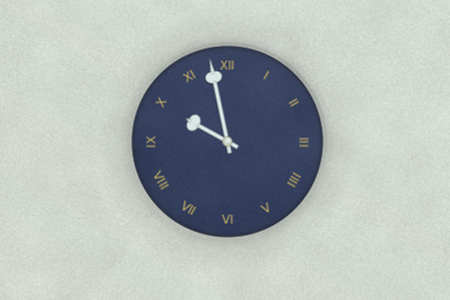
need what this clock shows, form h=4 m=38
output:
h=9 m=58
